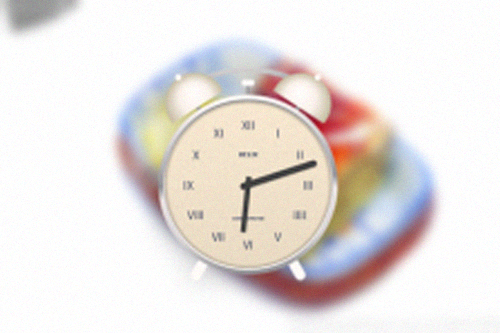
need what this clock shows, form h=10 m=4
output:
h=6 m=12
